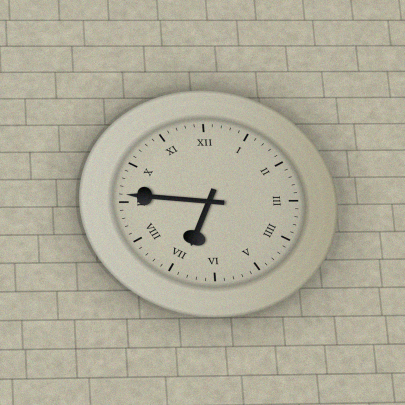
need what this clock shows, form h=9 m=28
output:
h=6 m=46
